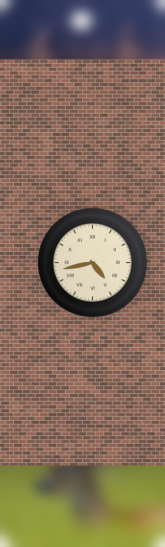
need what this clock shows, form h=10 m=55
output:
h=4 m=43
